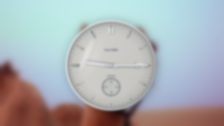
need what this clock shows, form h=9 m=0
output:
h=9 m=15
